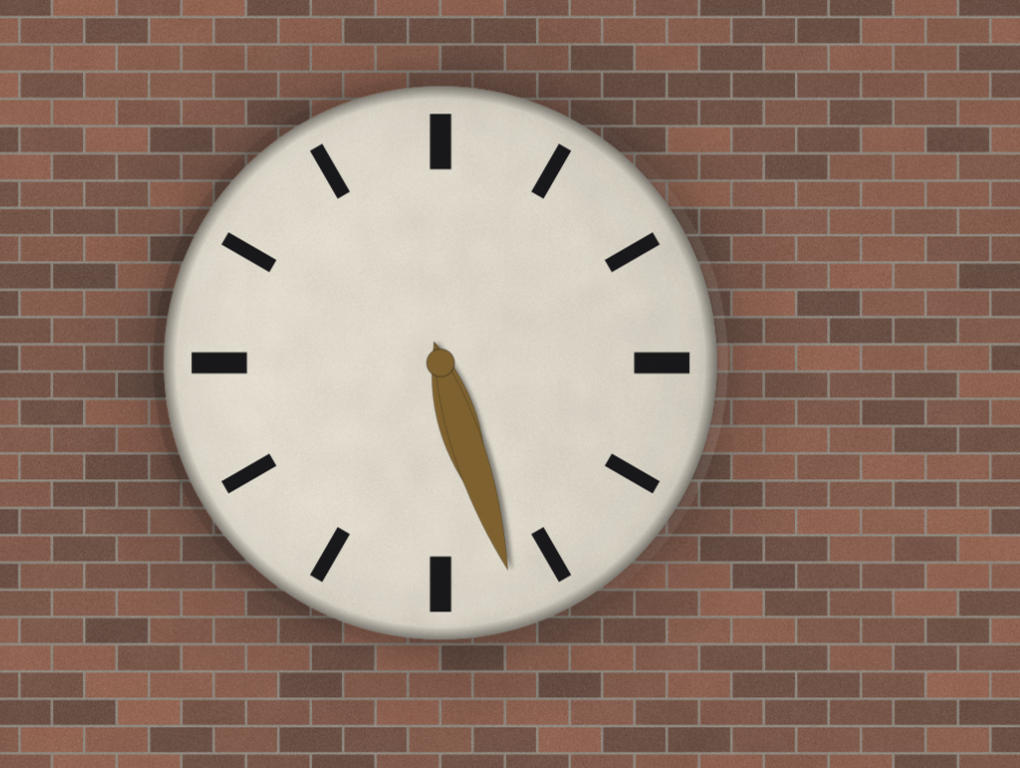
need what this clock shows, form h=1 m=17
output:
h=5 m=27
